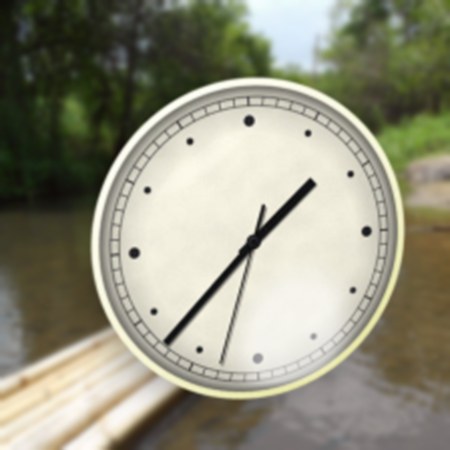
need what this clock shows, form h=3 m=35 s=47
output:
h=1 m=37 s=33
